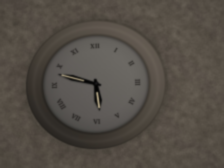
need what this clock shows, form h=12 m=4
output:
h=5 m=48
